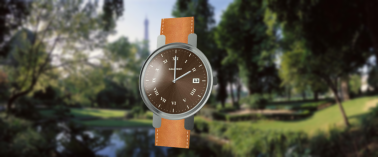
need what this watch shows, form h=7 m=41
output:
h=2 m=0
